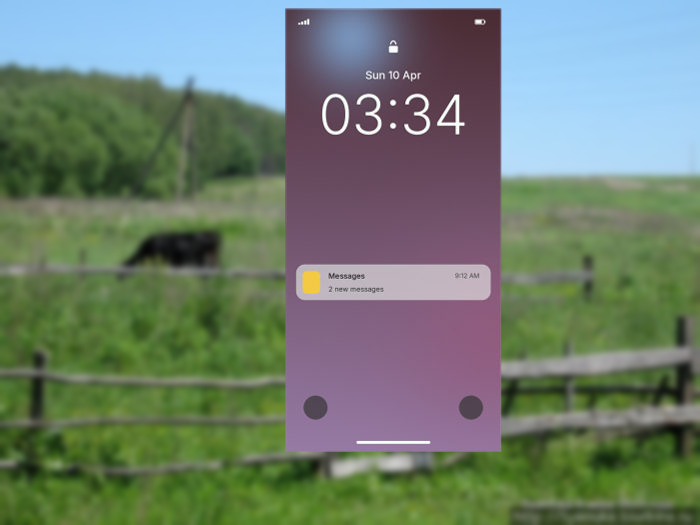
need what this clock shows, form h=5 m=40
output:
h=3 m=34
